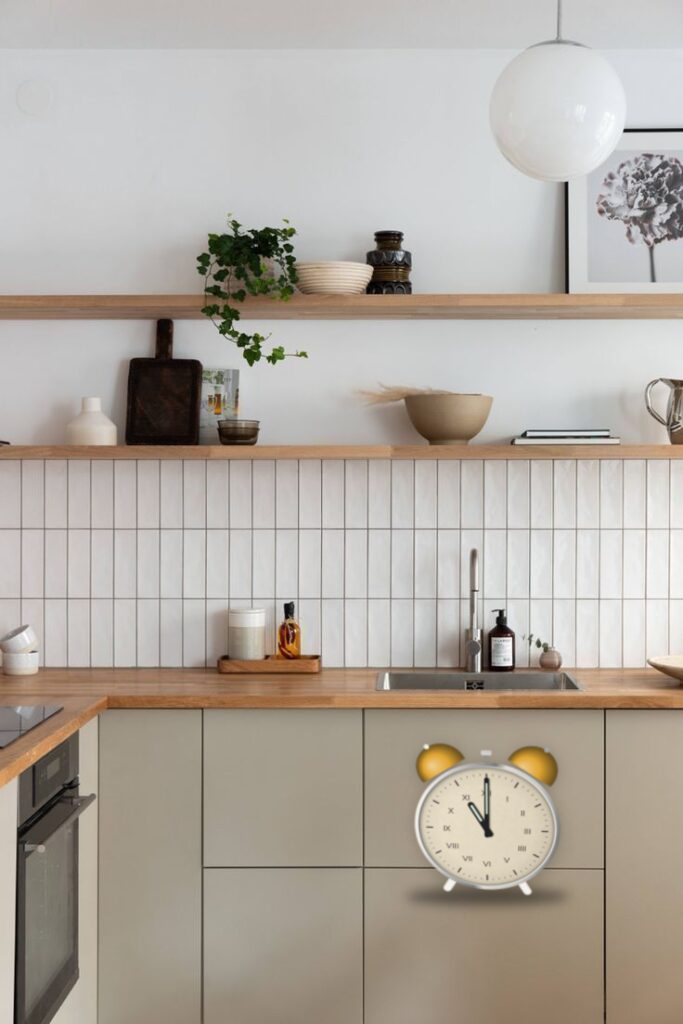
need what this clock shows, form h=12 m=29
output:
h=11 m=0
